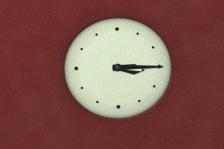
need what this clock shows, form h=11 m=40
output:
h=3 m=15
